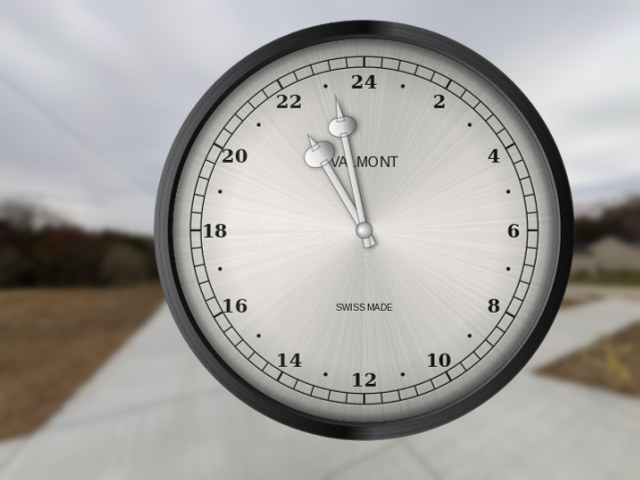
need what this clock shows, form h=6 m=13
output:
h=21 m=58
